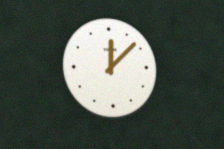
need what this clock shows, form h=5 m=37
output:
h=12 m=8
